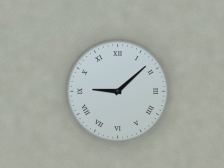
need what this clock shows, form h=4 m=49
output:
h=9 m=8
